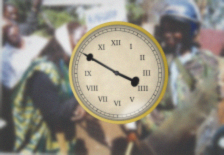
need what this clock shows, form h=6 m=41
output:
h=3 m=50
